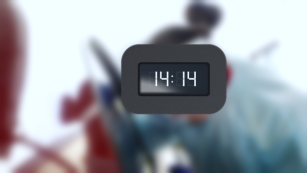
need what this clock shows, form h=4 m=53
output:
h=14 m=14
